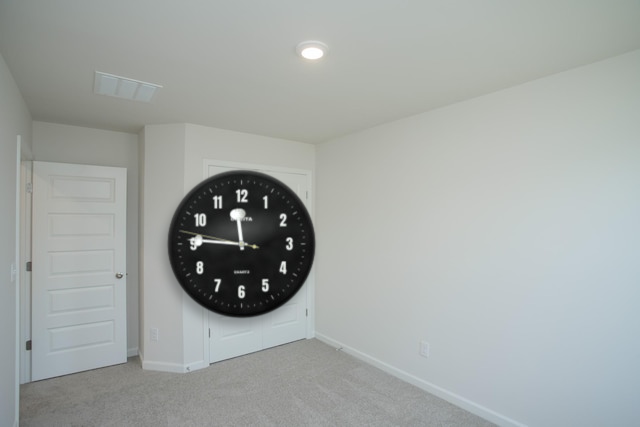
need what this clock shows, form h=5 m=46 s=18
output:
h=11 m=45 s=47
